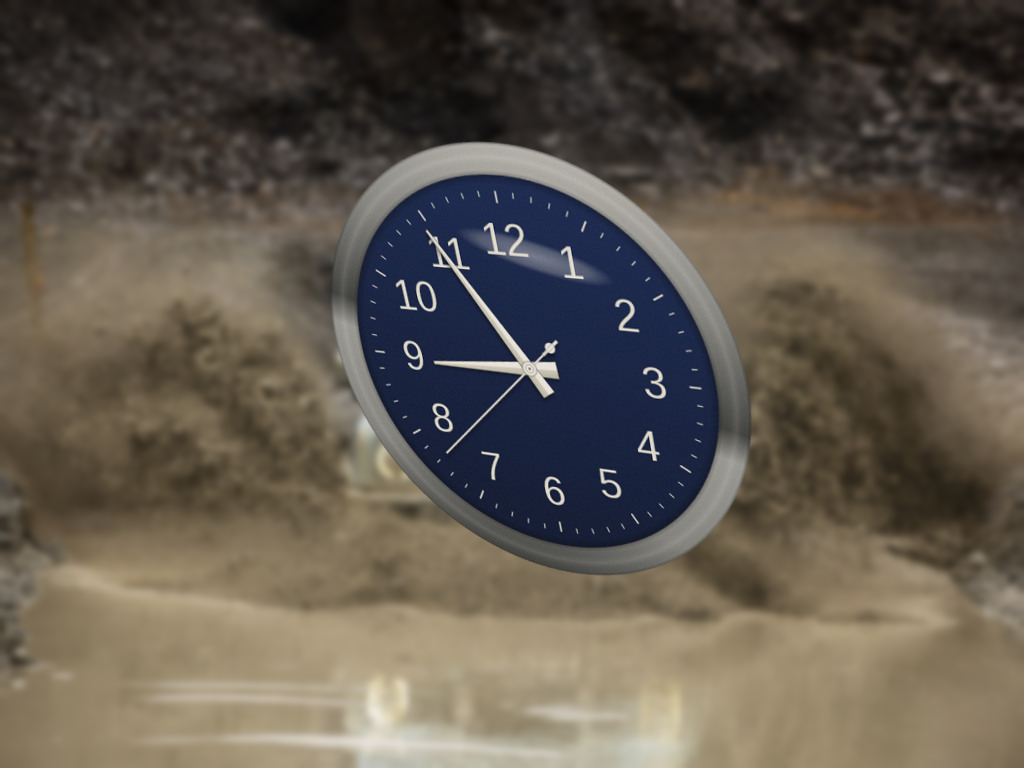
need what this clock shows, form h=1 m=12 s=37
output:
h=8 m=54 s=38
